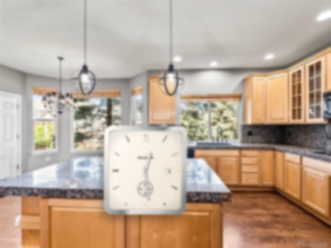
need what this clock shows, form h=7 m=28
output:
h=12 m=29
